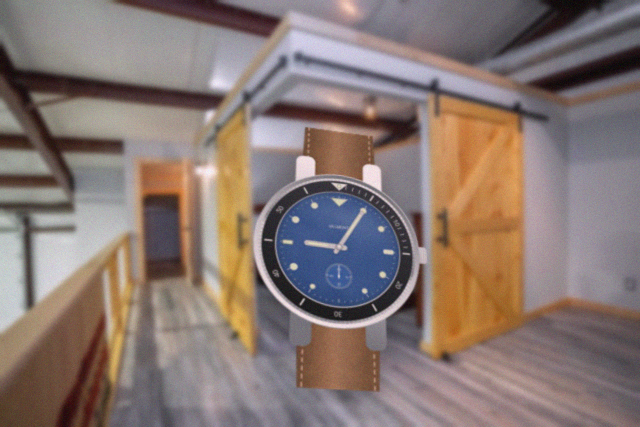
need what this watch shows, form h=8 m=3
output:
h=9 m=5
